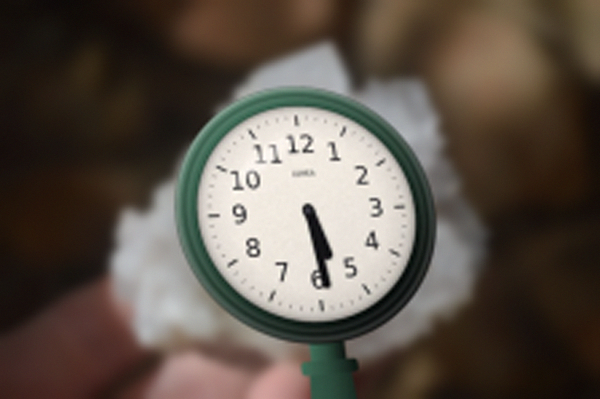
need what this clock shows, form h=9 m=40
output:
h=5 m=29
